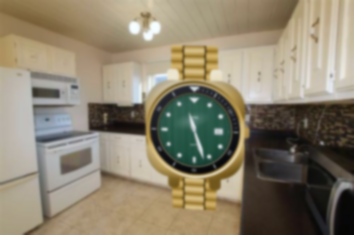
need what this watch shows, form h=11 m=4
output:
h=11 m=27
